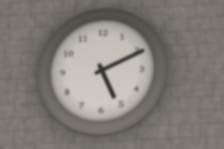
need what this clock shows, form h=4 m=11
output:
h=5 m=11
